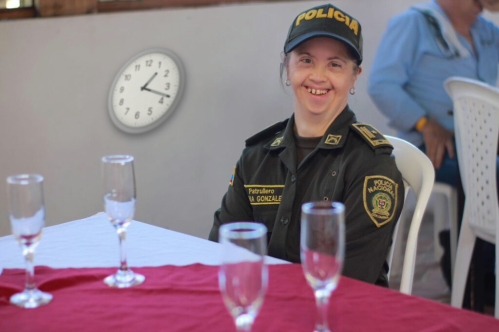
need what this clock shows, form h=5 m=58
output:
h=1 m=18
